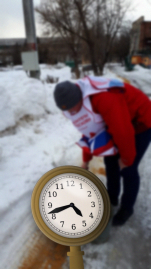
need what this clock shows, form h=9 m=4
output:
h=4 m=42
